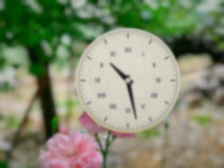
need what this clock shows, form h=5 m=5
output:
h=10 m=28
